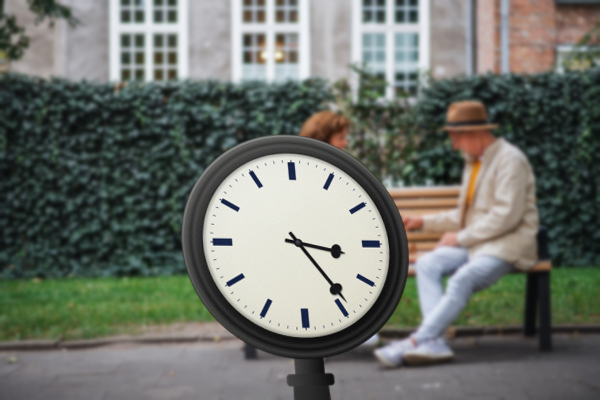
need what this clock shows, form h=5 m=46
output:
h=3 m=24
